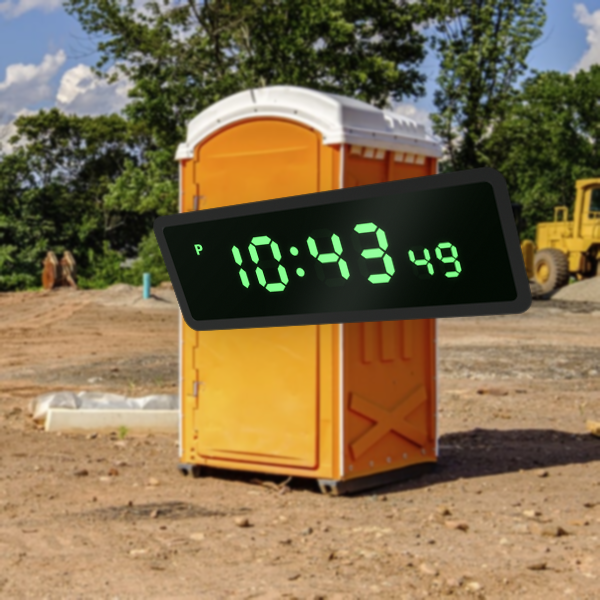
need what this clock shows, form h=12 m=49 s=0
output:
h=10 m=43 s=49
